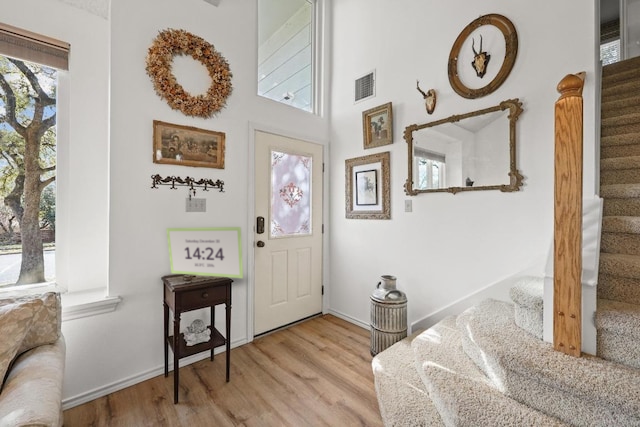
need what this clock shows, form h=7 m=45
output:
h=14 m=24
